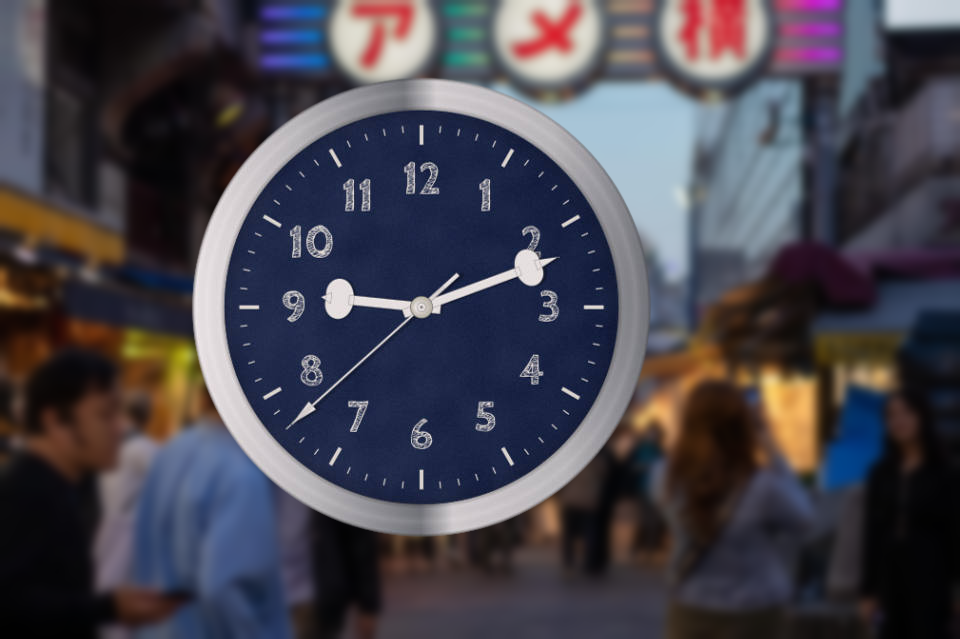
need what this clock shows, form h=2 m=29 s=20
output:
h=9 m=11 s=38
